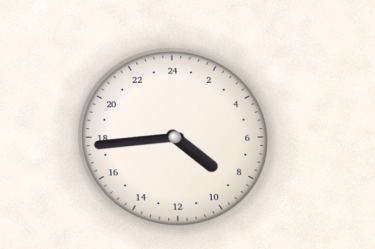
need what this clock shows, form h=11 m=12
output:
h=8 m=44
